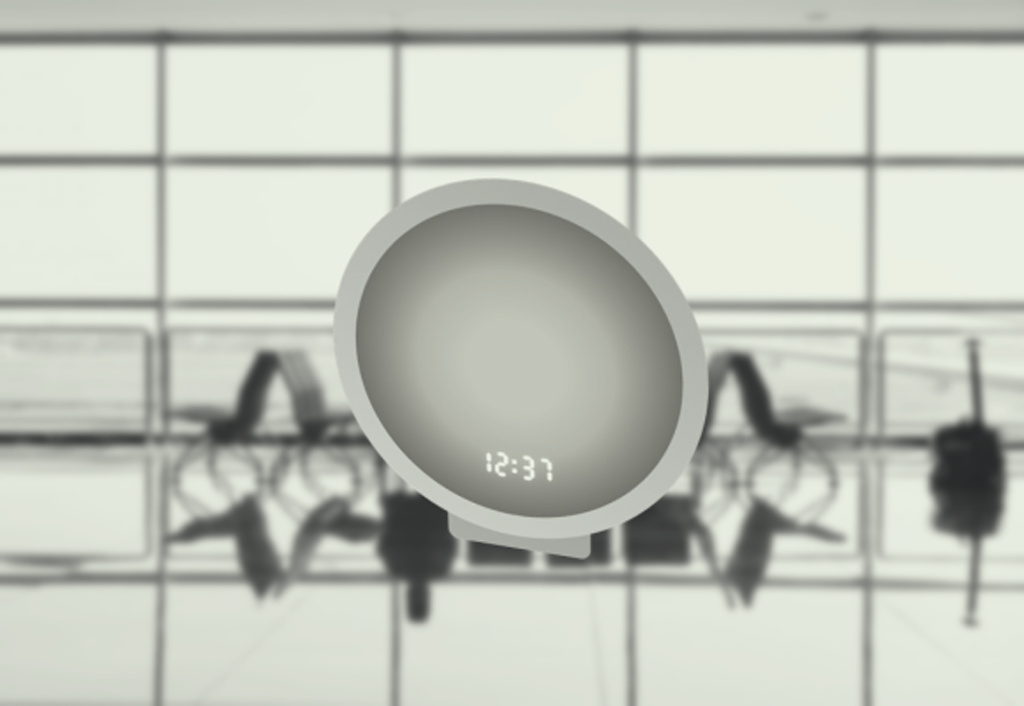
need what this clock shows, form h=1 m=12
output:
h=12 m=37
